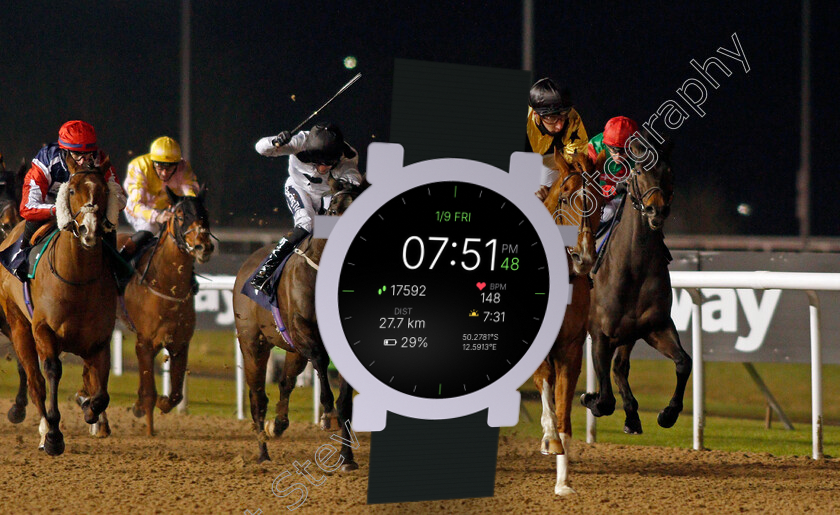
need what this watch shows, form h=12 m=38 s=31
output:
h=7 m=51 s=48
